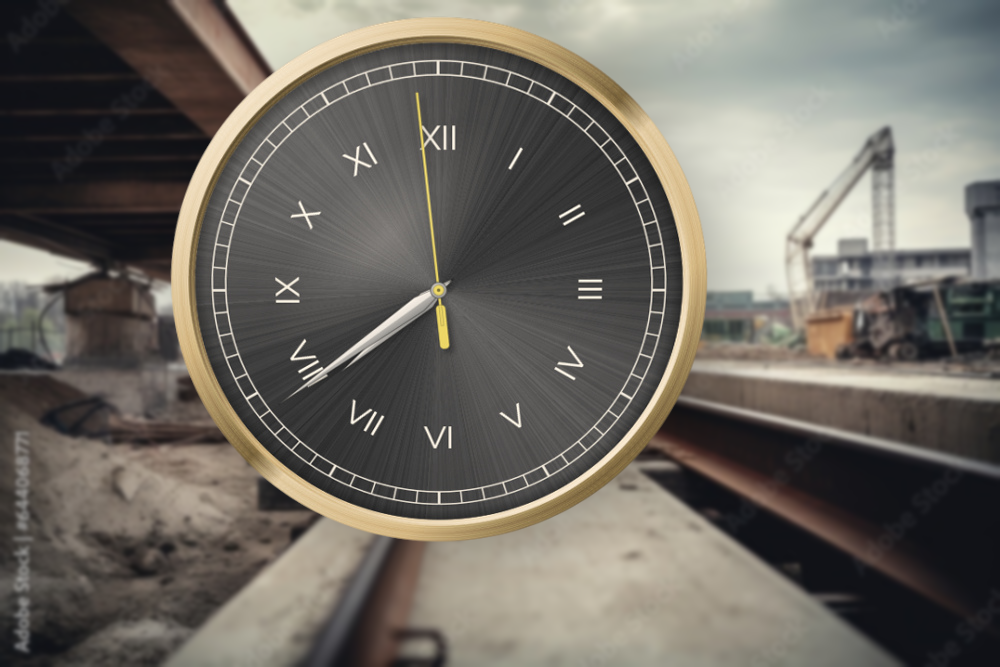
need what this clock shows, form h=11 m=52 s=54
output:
h=7 m=38 s=59
